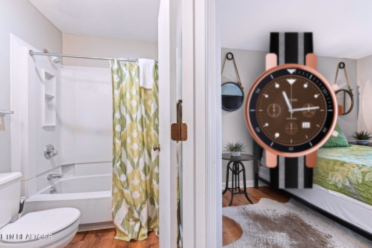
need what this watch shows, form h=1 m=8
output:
h=11 m=14
